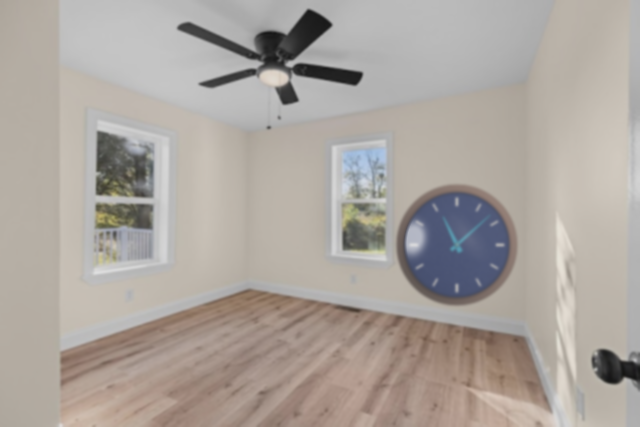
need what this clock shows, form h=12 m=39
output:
h=11 m=8
